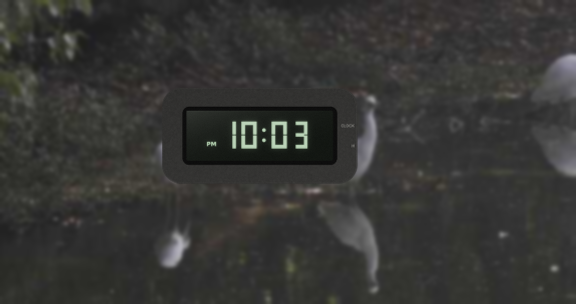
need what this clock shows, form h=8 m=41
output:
h=10 m=3
